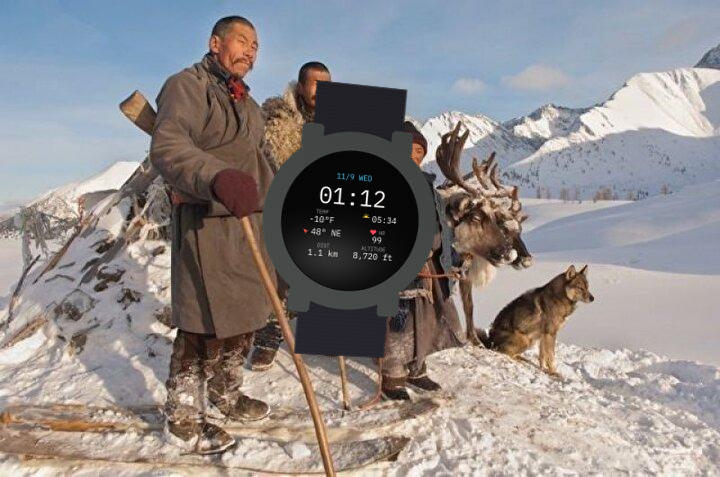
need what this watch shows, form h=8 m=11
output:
h=1 m=12
